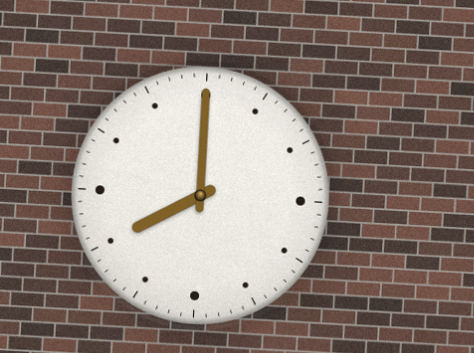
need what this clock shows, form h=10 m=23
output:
h=8 m=0
